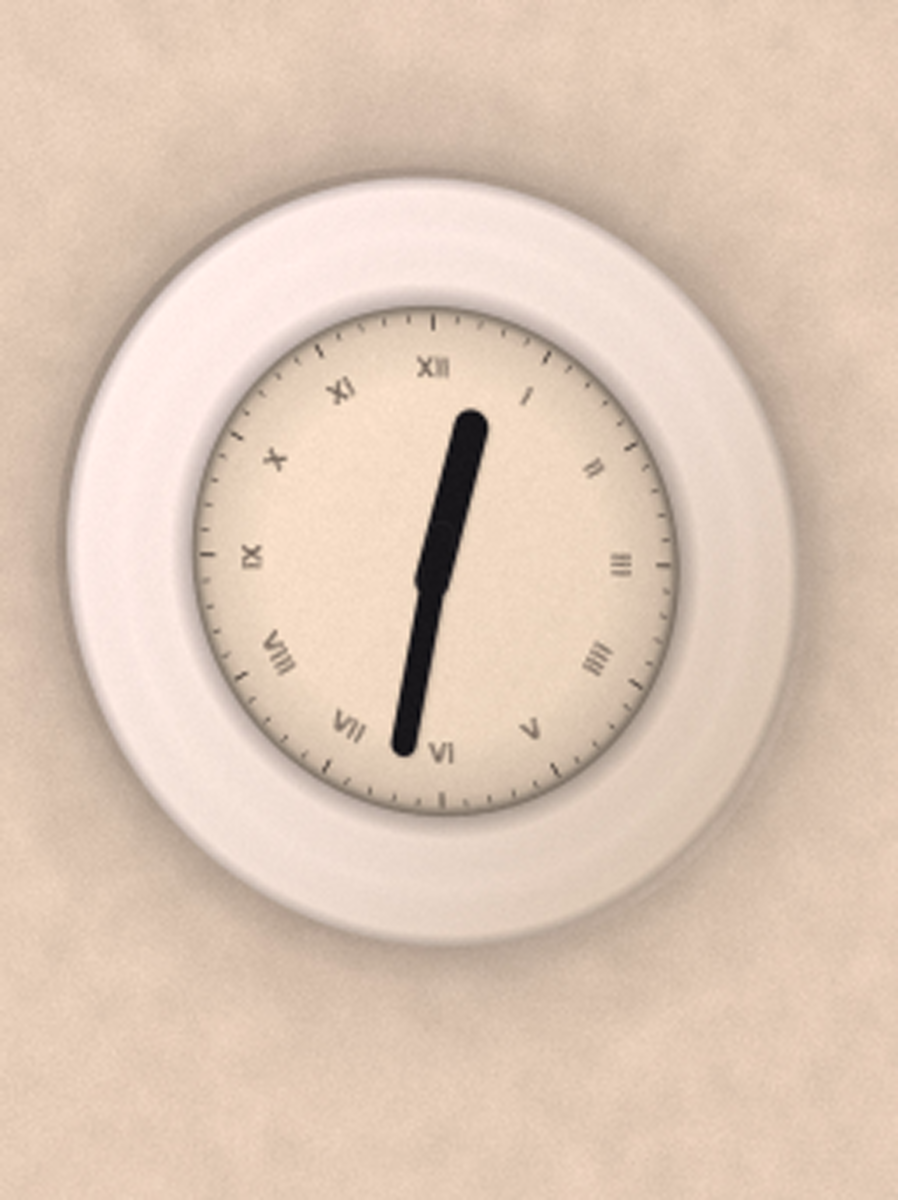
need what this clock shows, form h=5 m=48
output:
h=12 m=32
